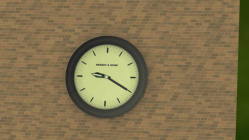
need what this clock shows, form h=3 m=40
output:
h=9 m=20
